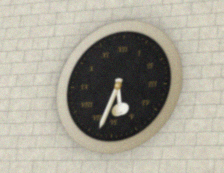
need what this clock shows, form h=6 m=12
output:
h=5 m=33
